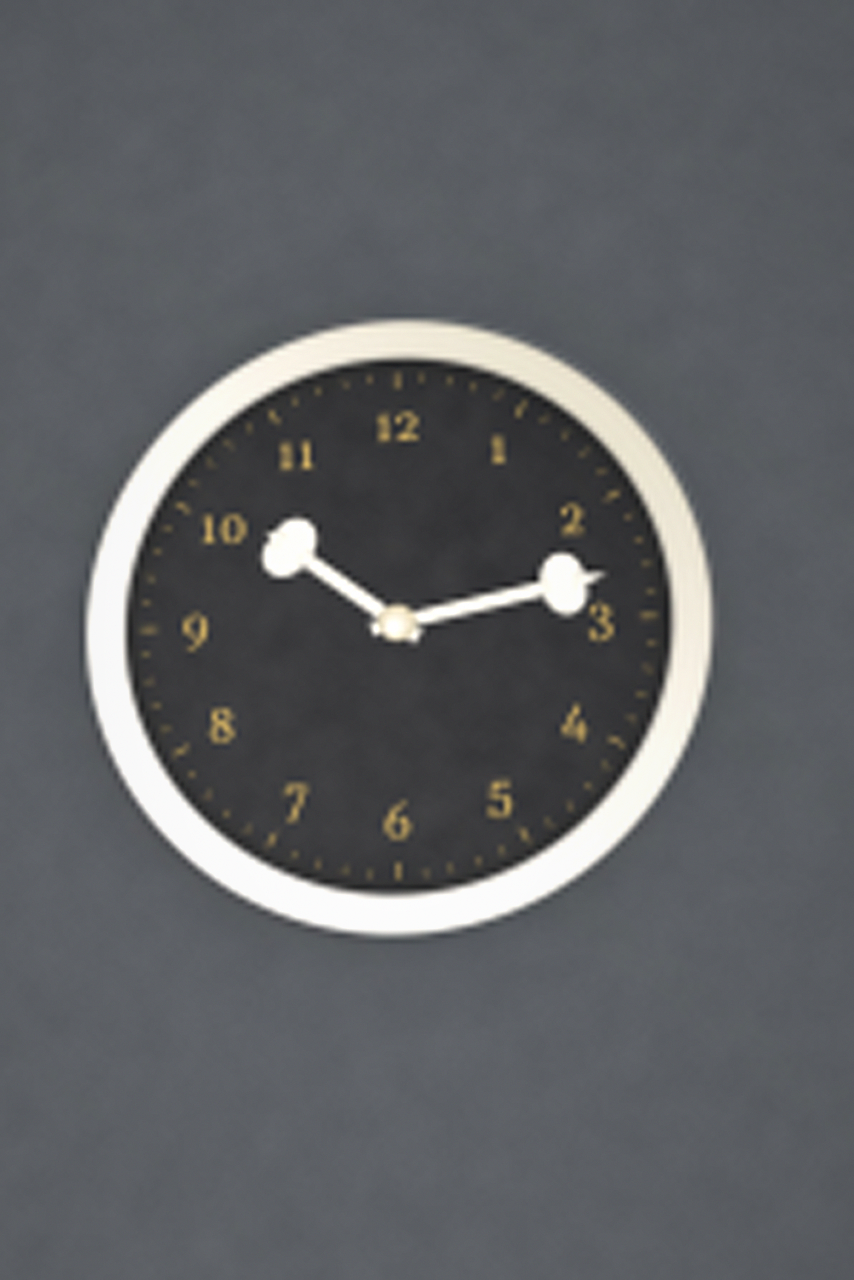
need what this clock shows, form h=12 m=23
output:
h=10 m=13
